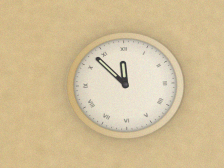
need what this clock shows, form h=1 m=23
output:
h=11 m=53
